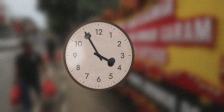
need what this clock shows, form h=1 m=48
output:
h=3 m=55
